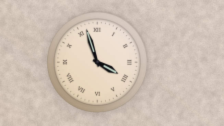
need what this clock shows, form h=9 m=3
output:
h=3 m=57
